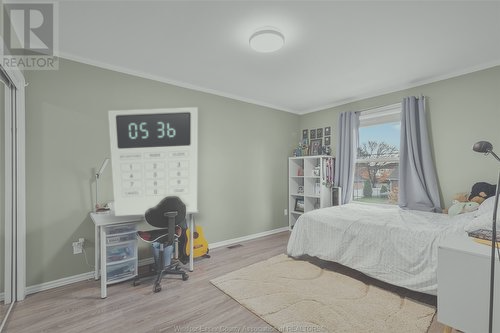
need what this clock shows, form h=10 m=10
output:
h=5 m=36
